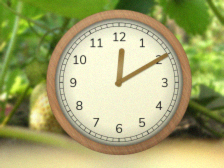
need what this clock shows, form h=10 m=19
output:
h=12 m=10
